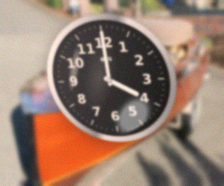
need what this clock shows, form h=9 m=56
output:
h=4 m=0
